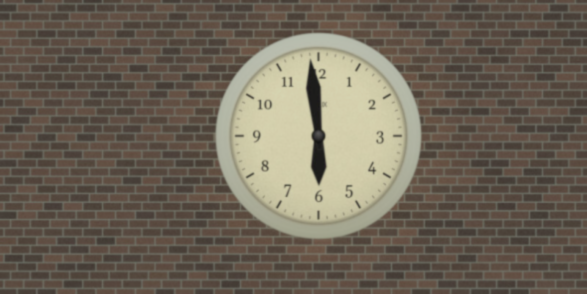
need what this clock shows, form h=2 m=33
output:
h=5 m=59
